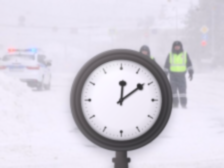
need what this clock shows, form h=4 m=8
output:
h=12 m=9
